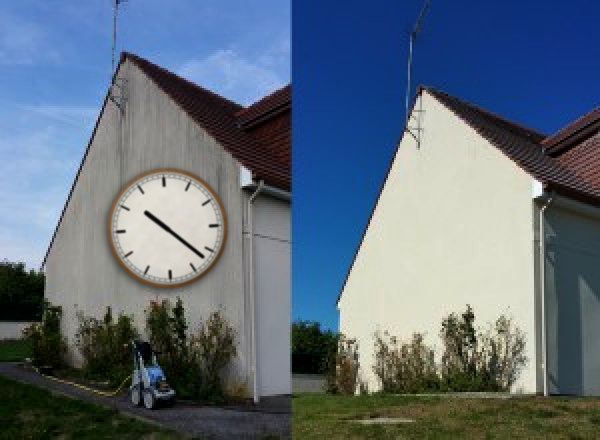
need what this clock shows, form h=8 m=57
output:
h=10 m=22
